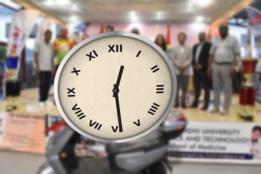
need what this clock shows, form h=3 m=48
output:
h=12 m=29
